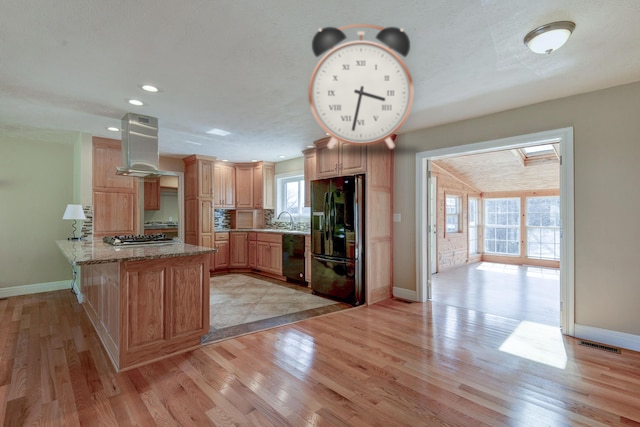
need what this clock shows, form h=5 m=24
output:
h=3 m=32
